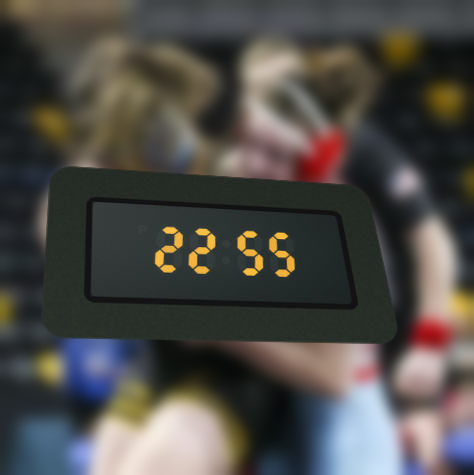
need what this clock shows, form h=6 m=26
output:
h=22 m=55
